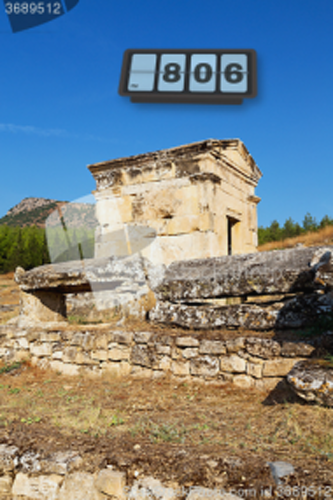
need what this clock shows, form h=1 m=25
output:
h=8 m=6
